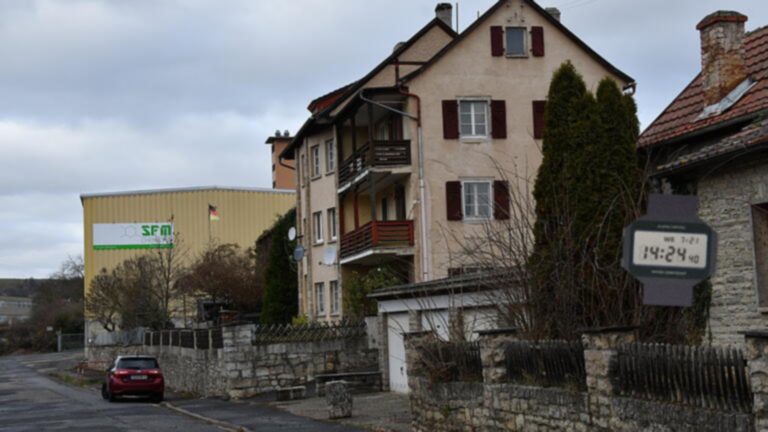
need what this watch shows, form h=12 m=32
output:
h=14 m=24
